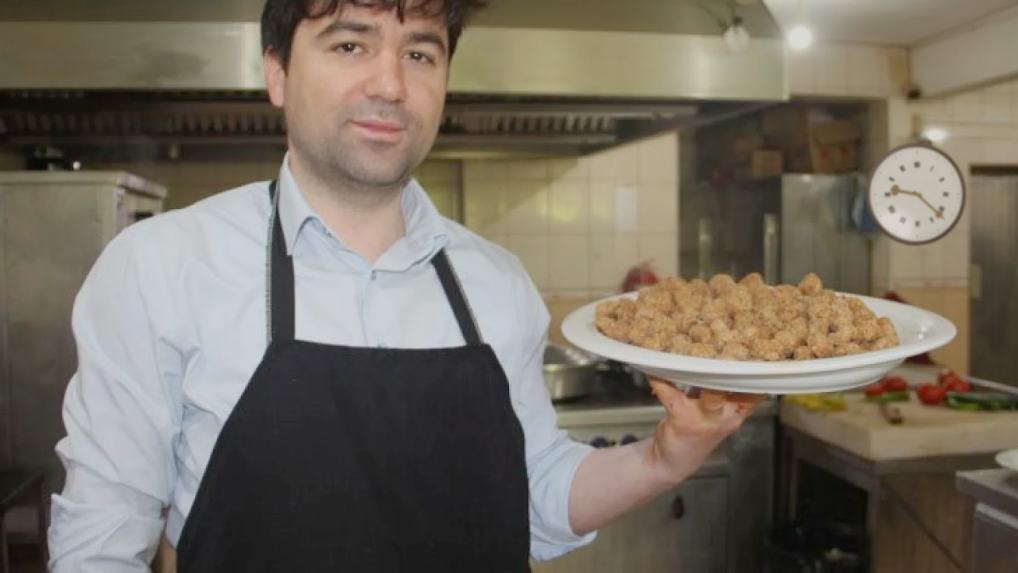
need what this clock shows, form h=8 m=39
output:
h=9 m=22
